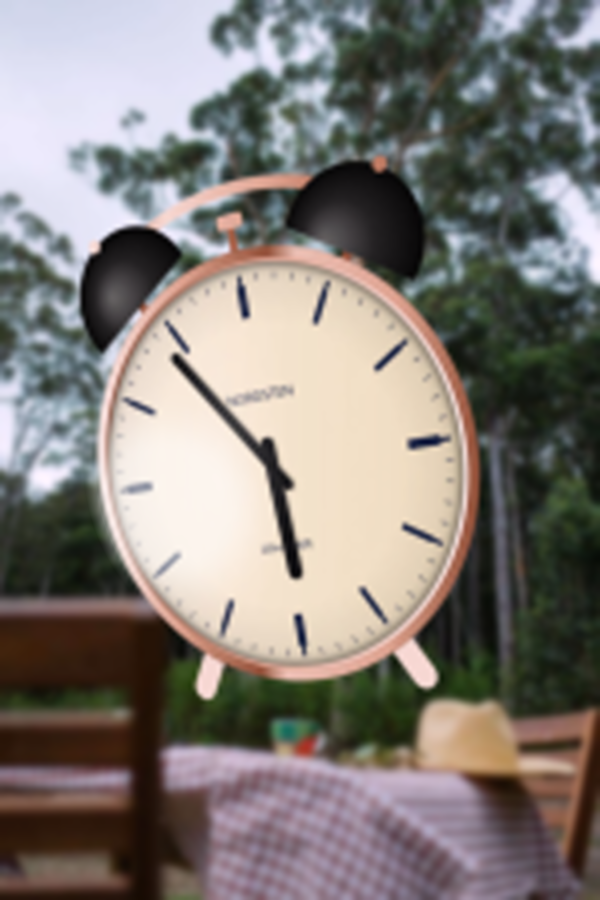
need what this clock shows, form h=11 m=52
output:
h=5 m=54
